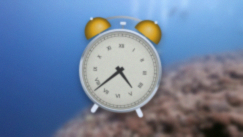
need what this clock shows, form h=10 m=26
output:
h=4 m=38
